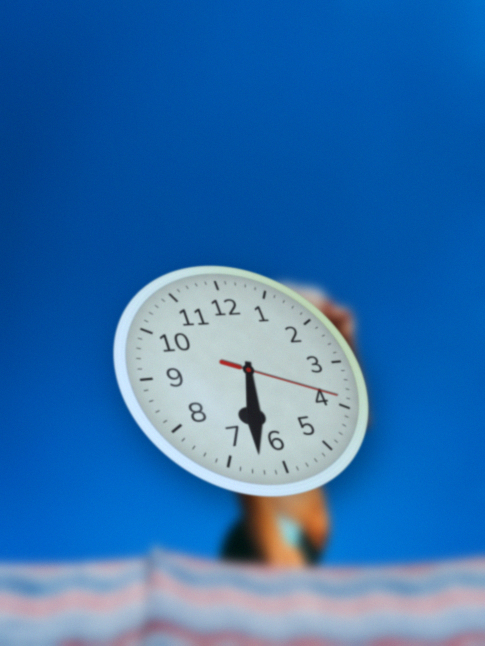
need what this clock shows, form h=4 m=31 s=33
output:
h=6 m=32 s=19
